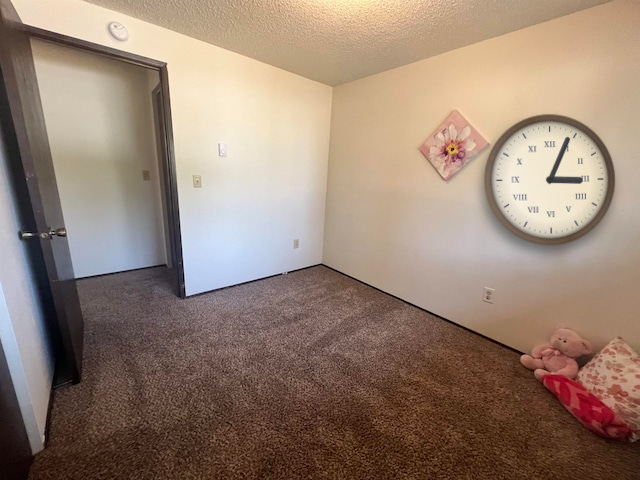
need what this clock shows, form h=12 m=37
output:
h=3 m=4
